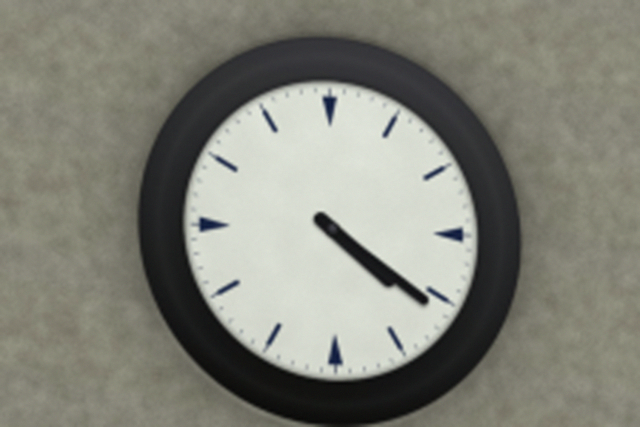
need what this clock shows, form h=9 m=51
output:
h=4 m=21
